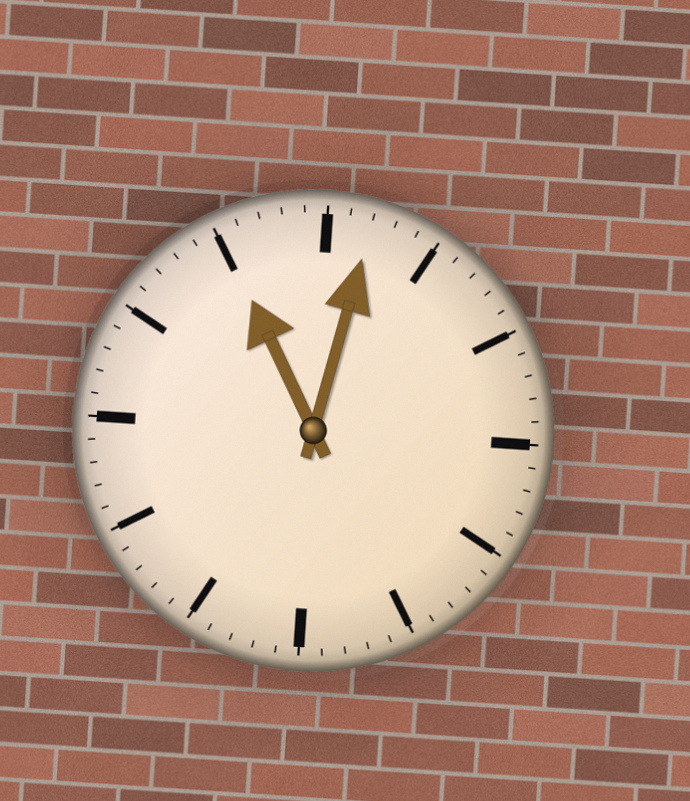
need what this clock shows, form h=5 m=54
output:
h=11 m=2
